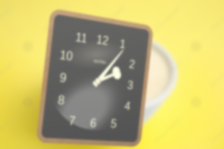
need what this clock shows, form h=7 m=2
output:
h=2 m=6
